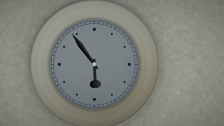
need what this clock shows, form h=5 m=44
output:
h=5 m=54
